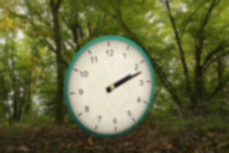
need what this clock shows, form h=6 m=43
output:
h=2 m=12
